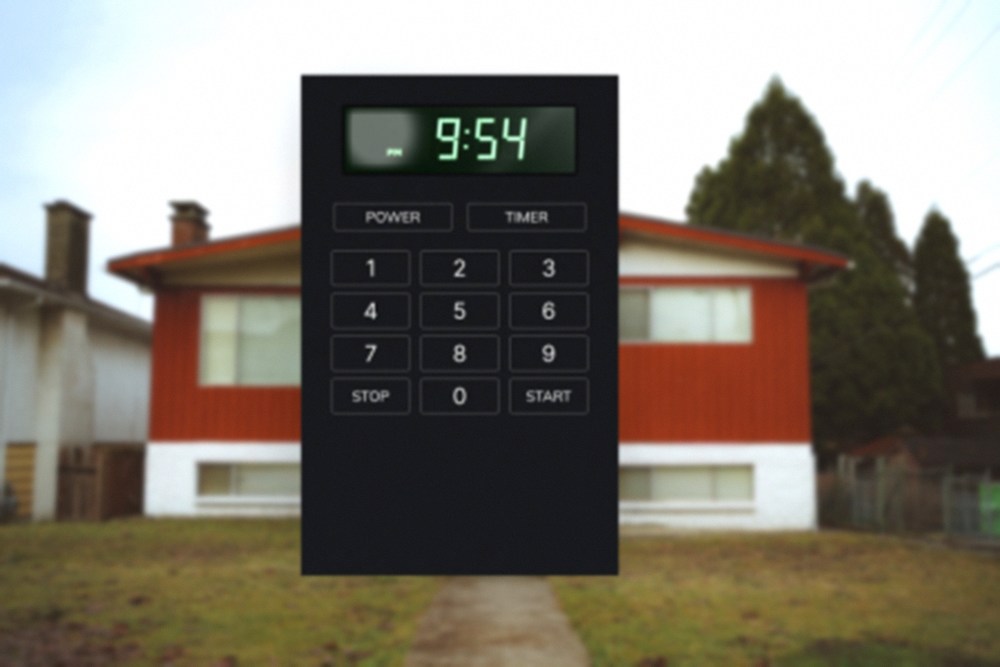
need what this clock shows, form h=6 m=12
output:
h=9 m=54
